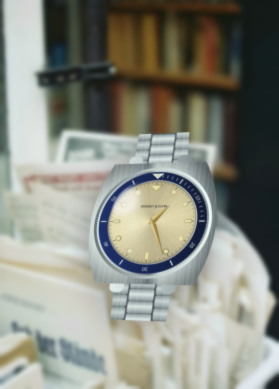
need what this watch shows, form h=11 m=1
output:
h=1 m=26
